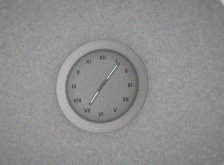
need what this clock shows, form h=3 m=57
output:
h=7 m=6
